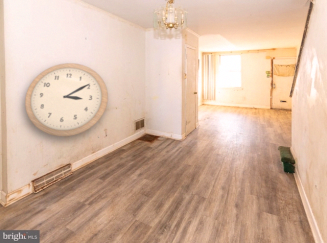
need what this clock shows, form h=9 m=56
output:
h=3 m=9
